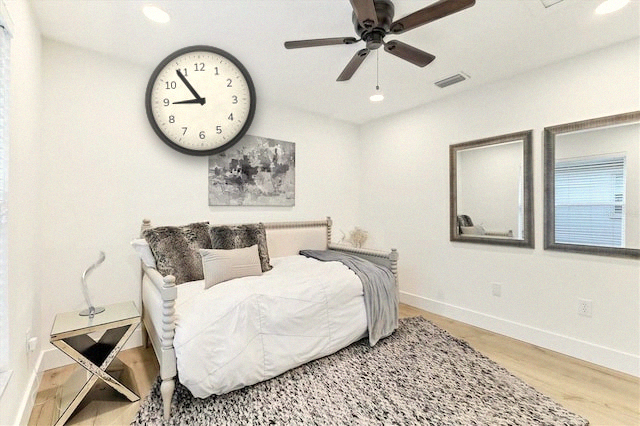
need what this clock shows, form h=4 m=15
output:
h=8 m=54
